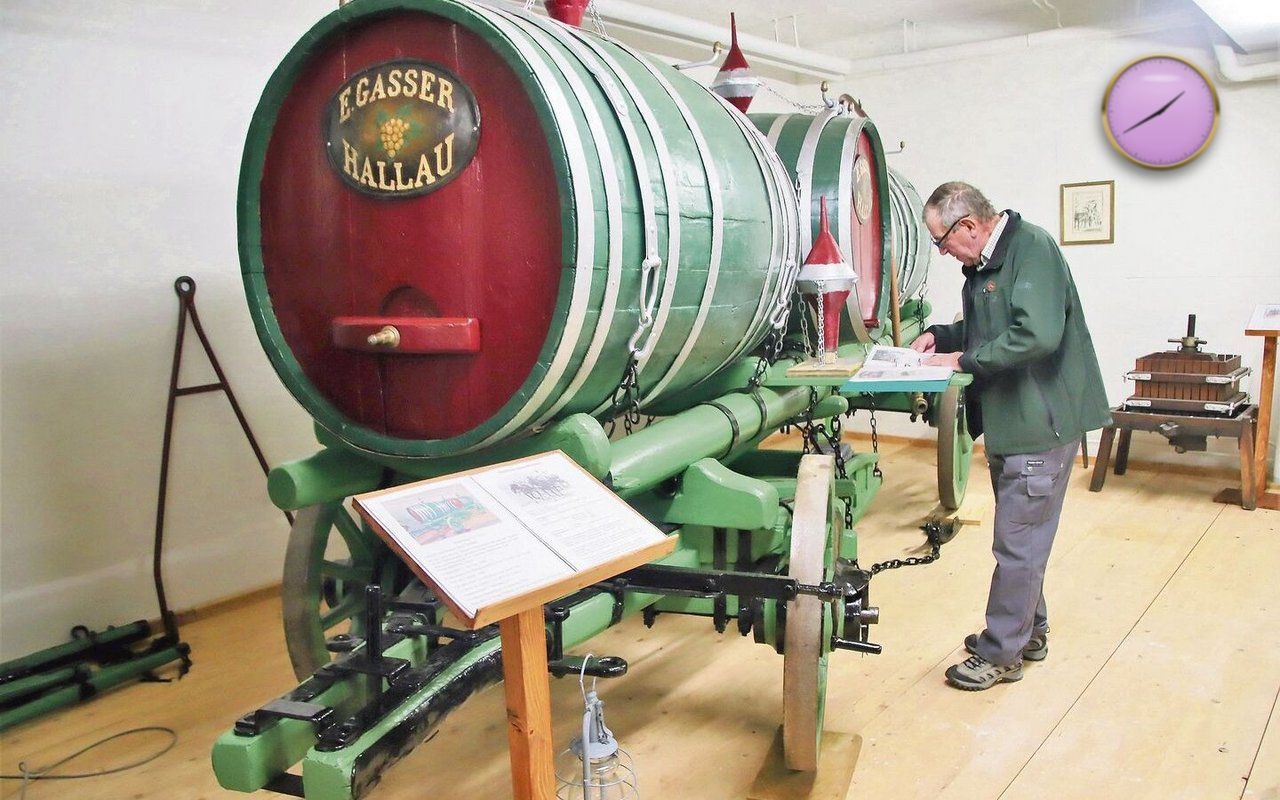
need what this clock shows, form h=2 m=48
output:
h=1 m=40
